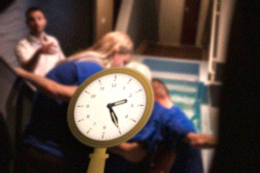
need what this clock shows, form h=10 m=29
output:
h=2 m=25
